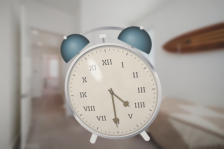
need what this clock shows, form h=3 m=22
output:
h=4 m=30
